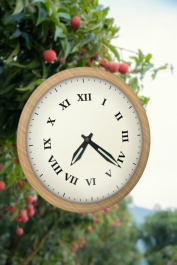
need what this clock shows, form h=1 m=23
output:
h=7 m=22
